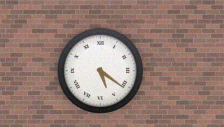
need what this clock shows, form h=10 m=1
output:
h=5 m=21
